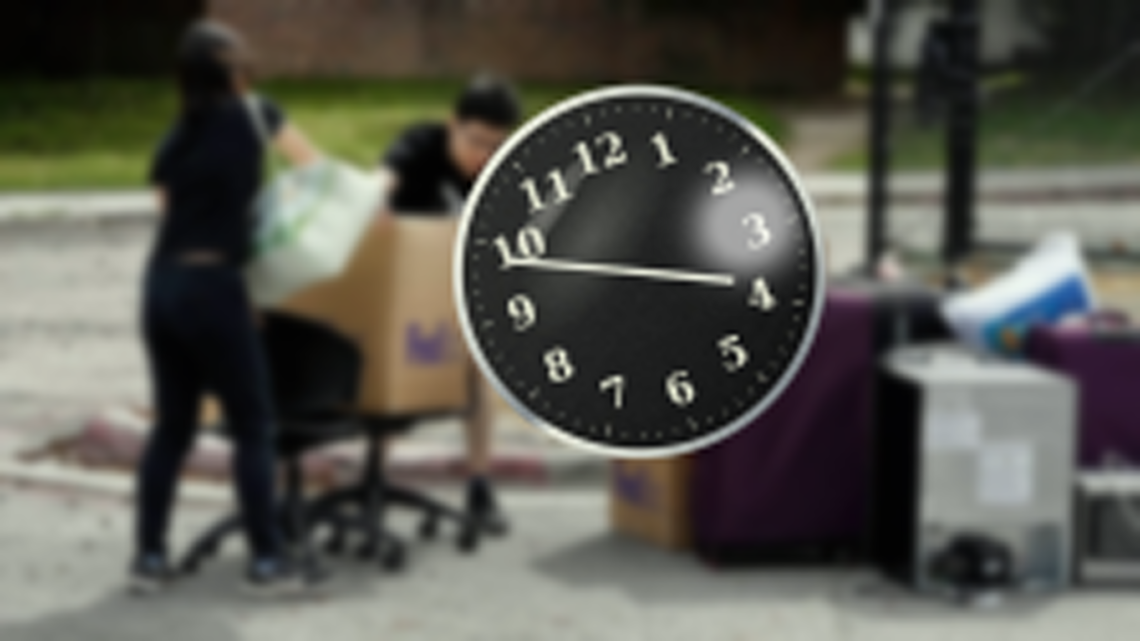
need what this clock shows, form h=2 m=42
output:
h=3 m=49
